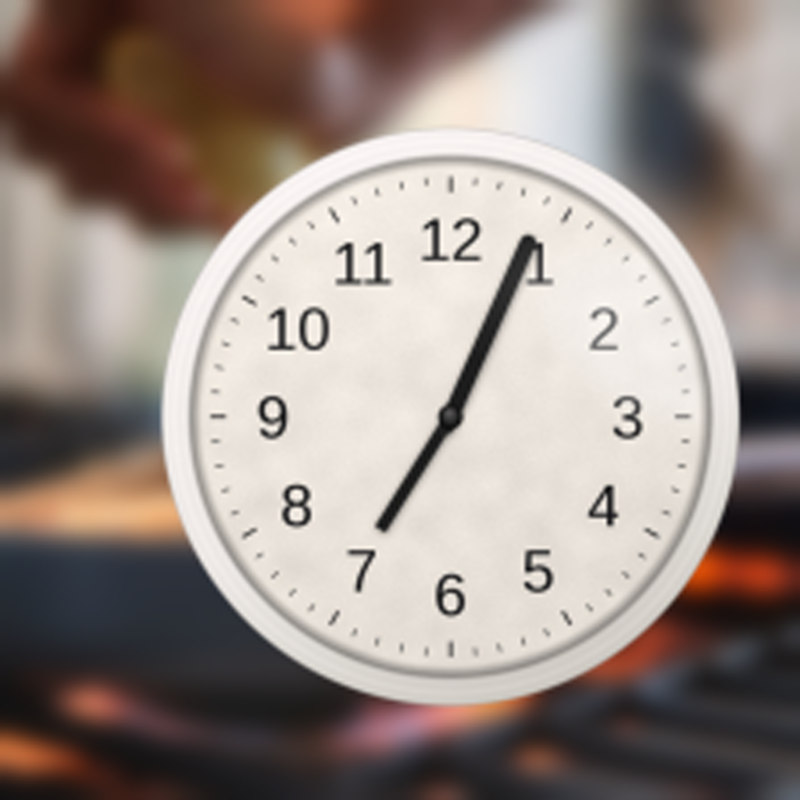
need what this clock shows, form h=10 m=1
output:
h=7 m=4
